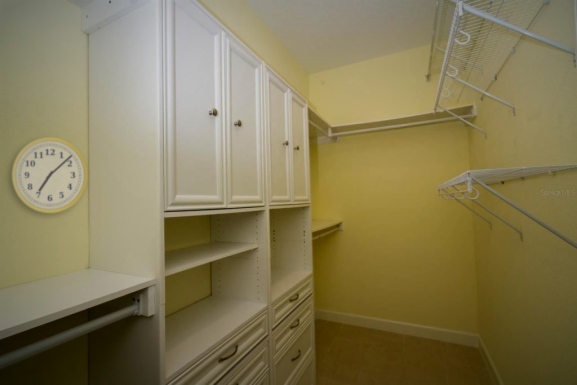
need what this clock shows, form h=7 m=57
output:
h=7 m=8
